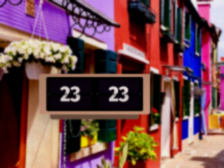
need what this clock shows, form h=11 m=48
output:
h=23 m=23
